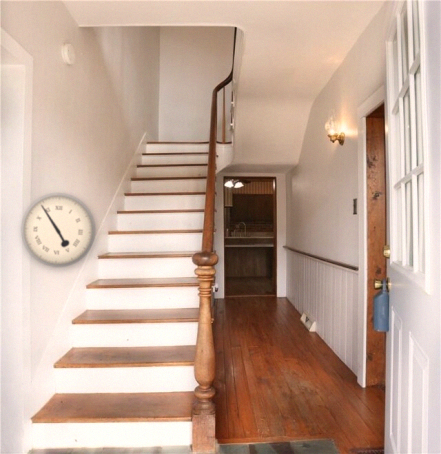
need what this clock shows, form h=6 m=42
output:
h=4 m=54
